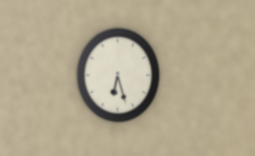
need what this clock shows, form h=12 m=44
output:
h=6 m=27
